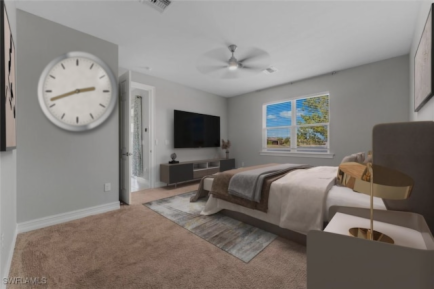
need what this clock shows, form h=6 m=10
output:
h=2 m=42
